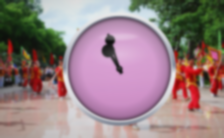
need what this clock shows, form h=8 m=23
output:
h=10 m=57
